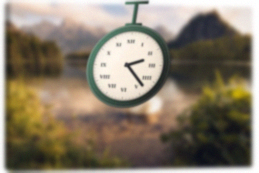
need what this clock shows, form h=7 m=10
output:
h=2 m=23
